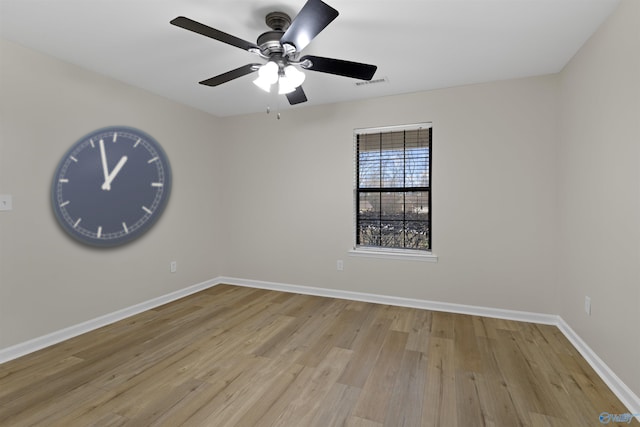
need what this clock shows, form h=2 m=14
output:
h=12 m=57
